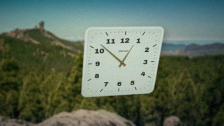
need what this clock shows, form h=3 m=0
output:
h=12 m=52
